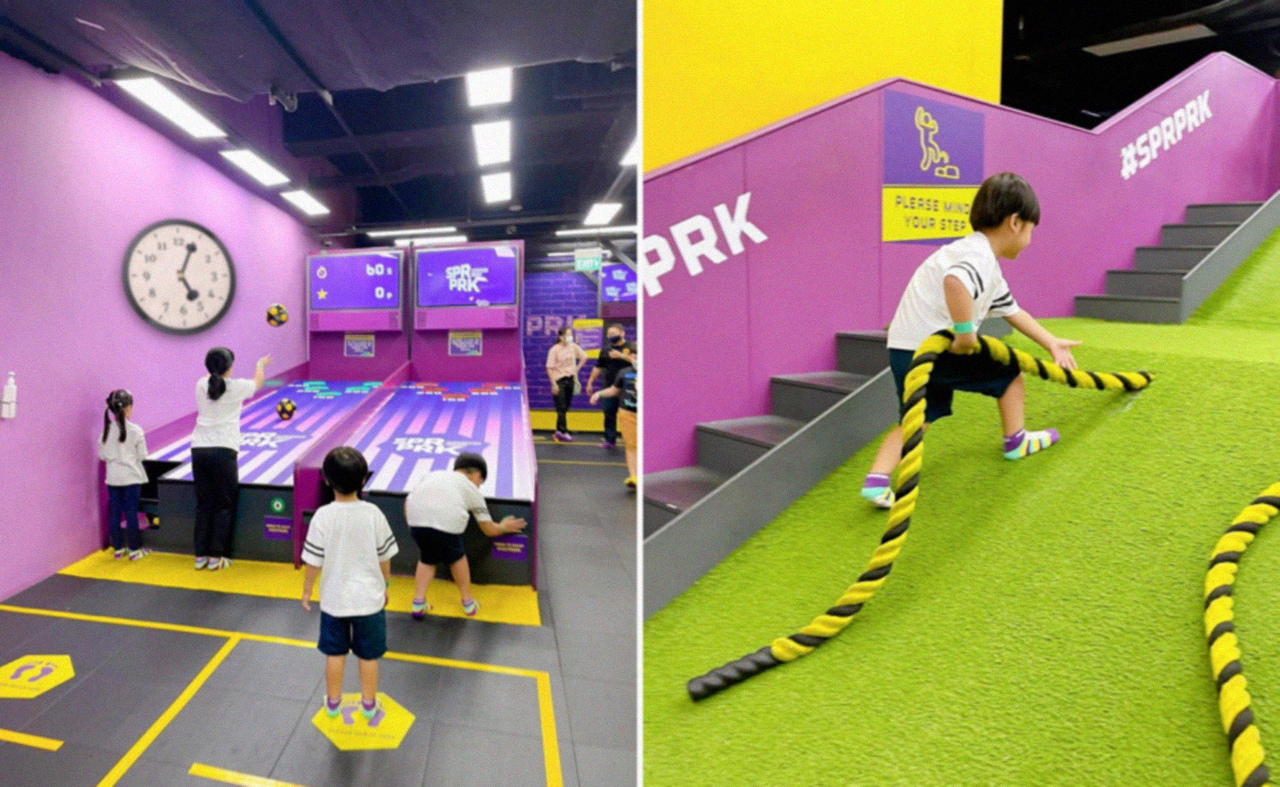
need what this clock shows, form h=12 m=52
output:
h=5 m=4
